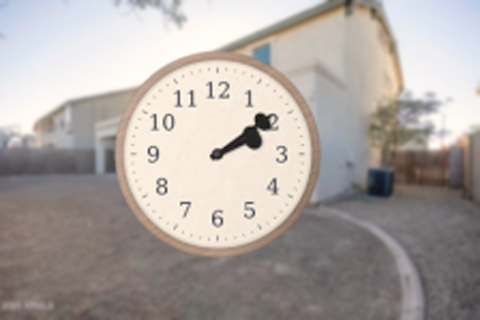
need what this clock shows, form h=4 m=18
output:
h=2 m=9
